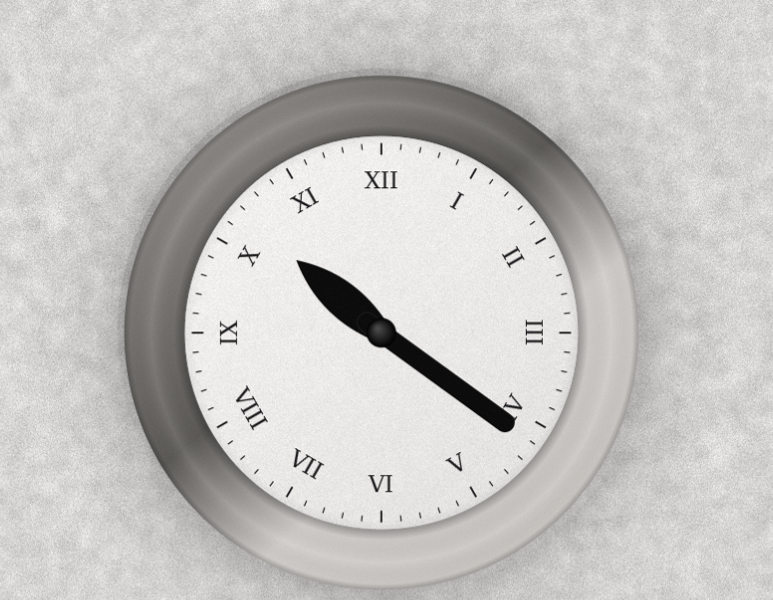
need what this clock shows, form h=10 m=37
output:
h=10 m=21
